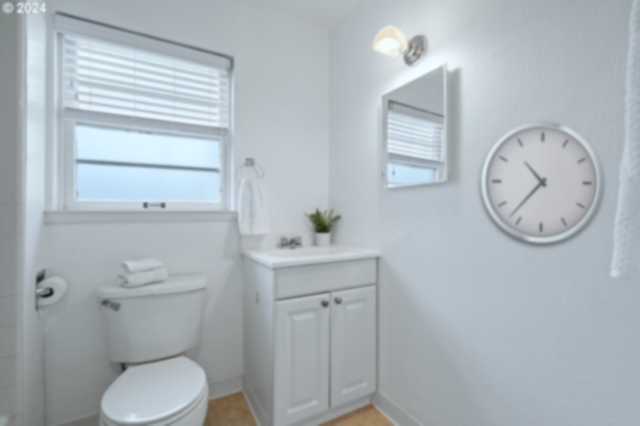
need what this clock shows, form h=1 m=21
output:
h=10 m=37
